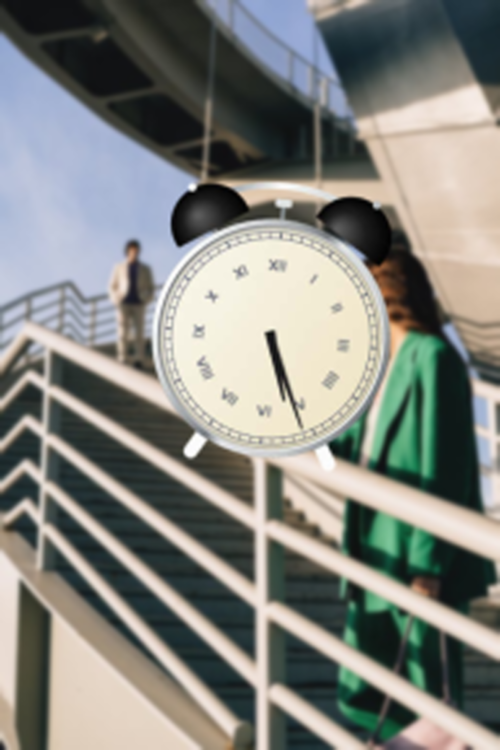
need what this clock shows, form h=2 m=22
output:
h=5 m=26
